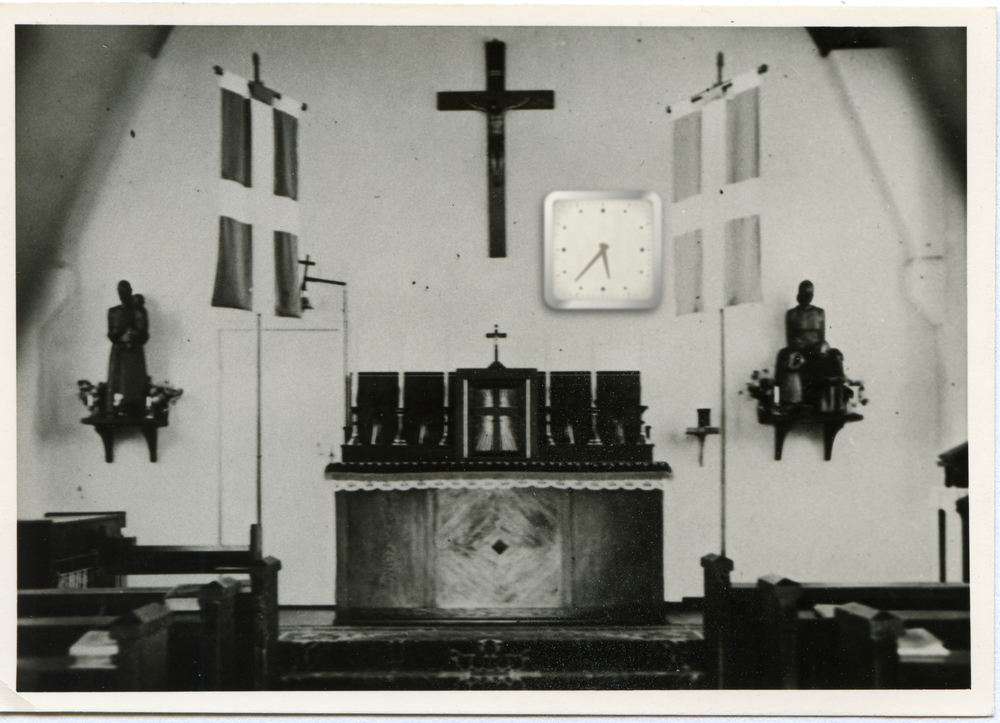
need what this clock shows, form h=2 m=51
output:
h=5 m=37
